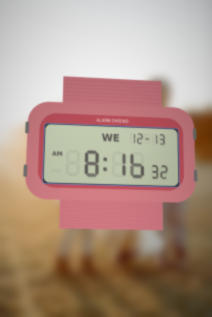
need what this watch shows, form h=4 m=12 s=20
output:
h=8 m=16 s=32
